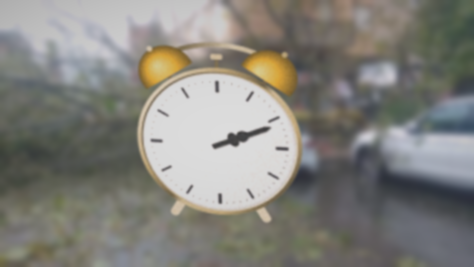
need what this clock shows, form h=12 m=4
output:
h=2 m=11
